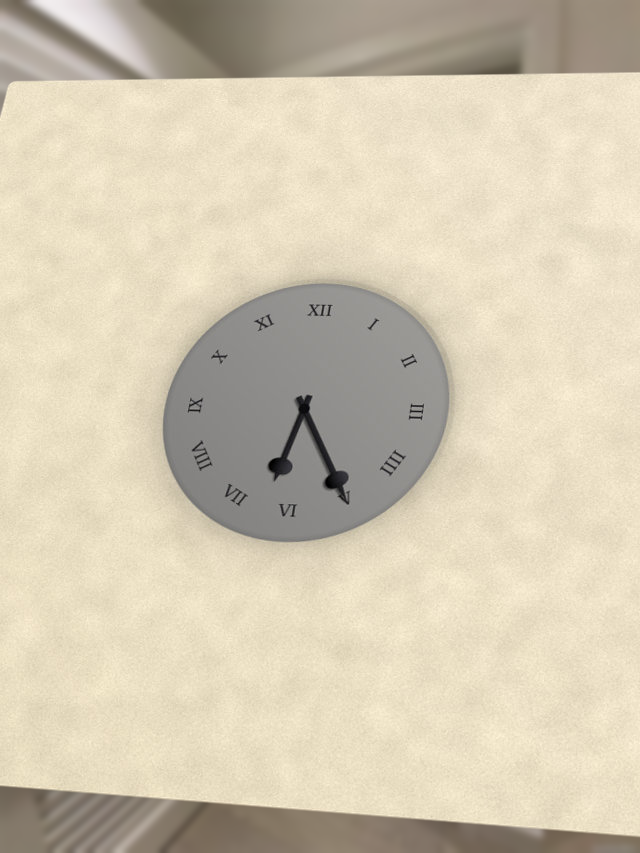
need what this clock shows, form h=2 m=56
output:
h=6 m=25
